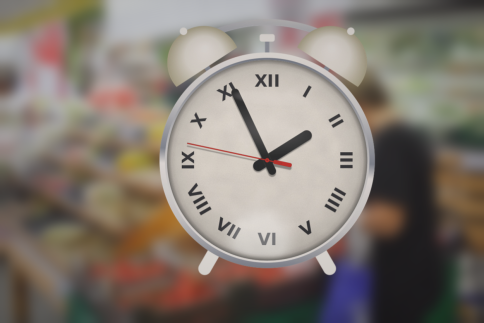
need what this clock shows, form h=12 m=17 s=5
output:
h=1 m=55 s=47
